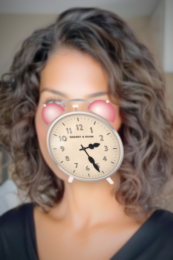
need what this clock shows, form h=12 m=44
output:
h=2 m=26
